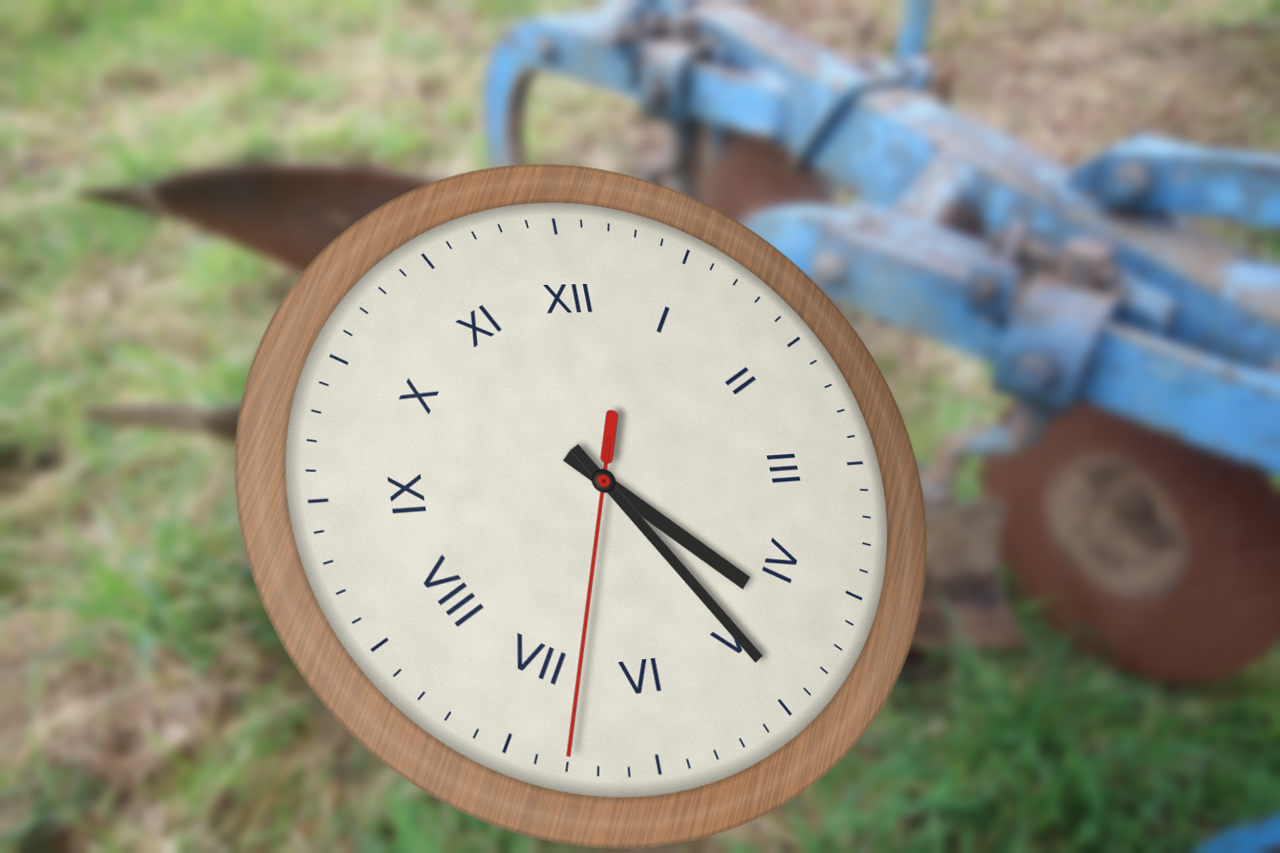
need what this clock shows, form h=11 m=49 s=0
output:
h=4 m=24 s=33
